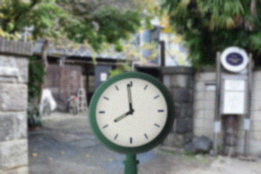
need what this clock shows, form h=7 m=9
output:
h=7 m=59
